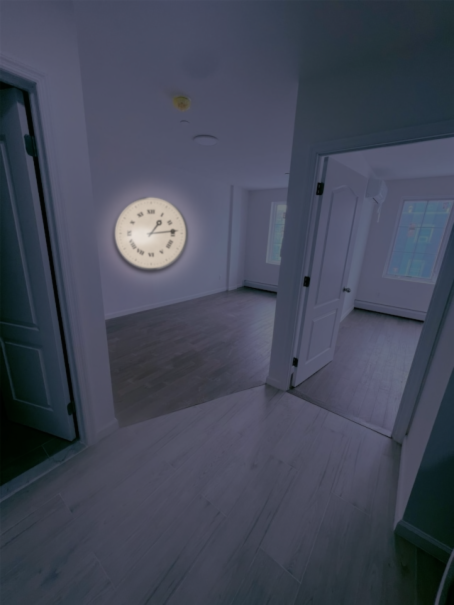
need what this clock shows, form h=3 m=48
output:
h=1 m=14
